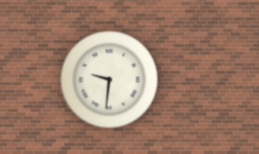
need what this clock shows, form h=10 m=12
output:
h=9 m=31
